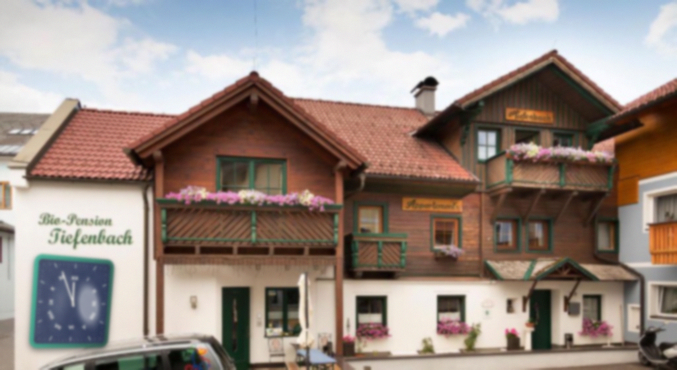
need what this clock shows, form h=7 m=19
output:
h=11 m=56
